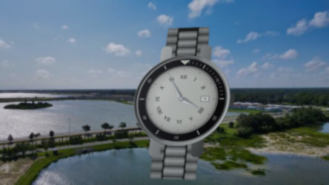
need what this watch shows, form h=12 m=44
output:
h=3 m=55
